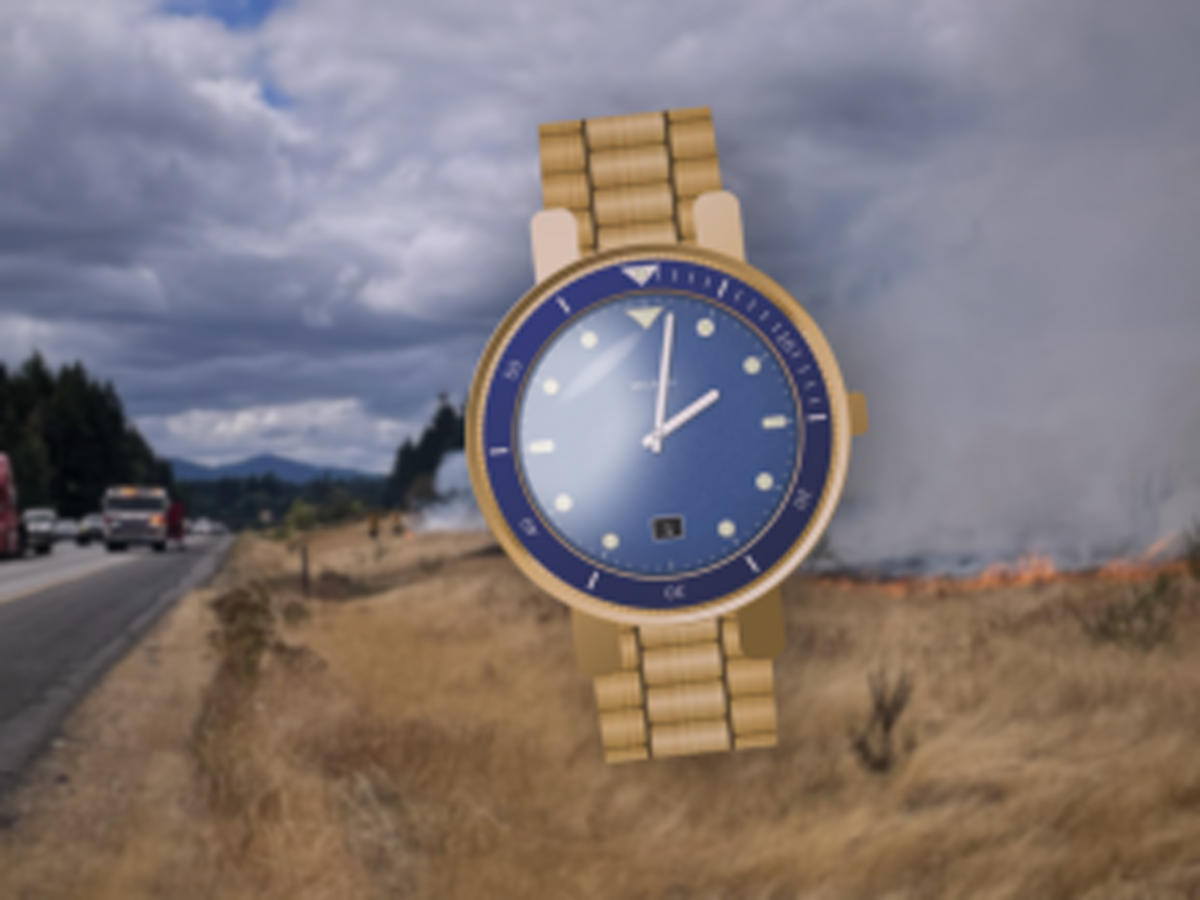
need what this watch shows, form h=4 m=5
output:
h=2 m=2
